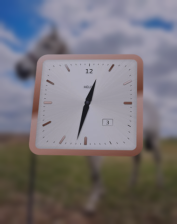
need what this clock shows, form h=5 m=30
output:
h=12 m=32
